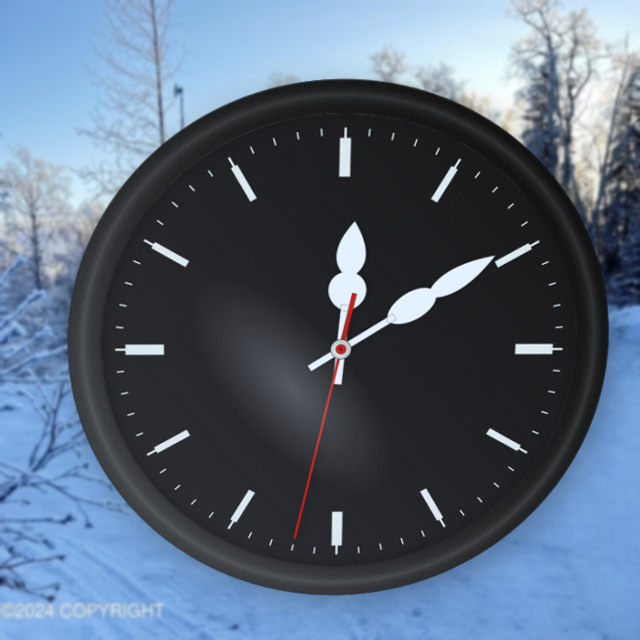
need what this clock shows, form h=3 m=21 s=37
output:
h=12 m=9 s=32
